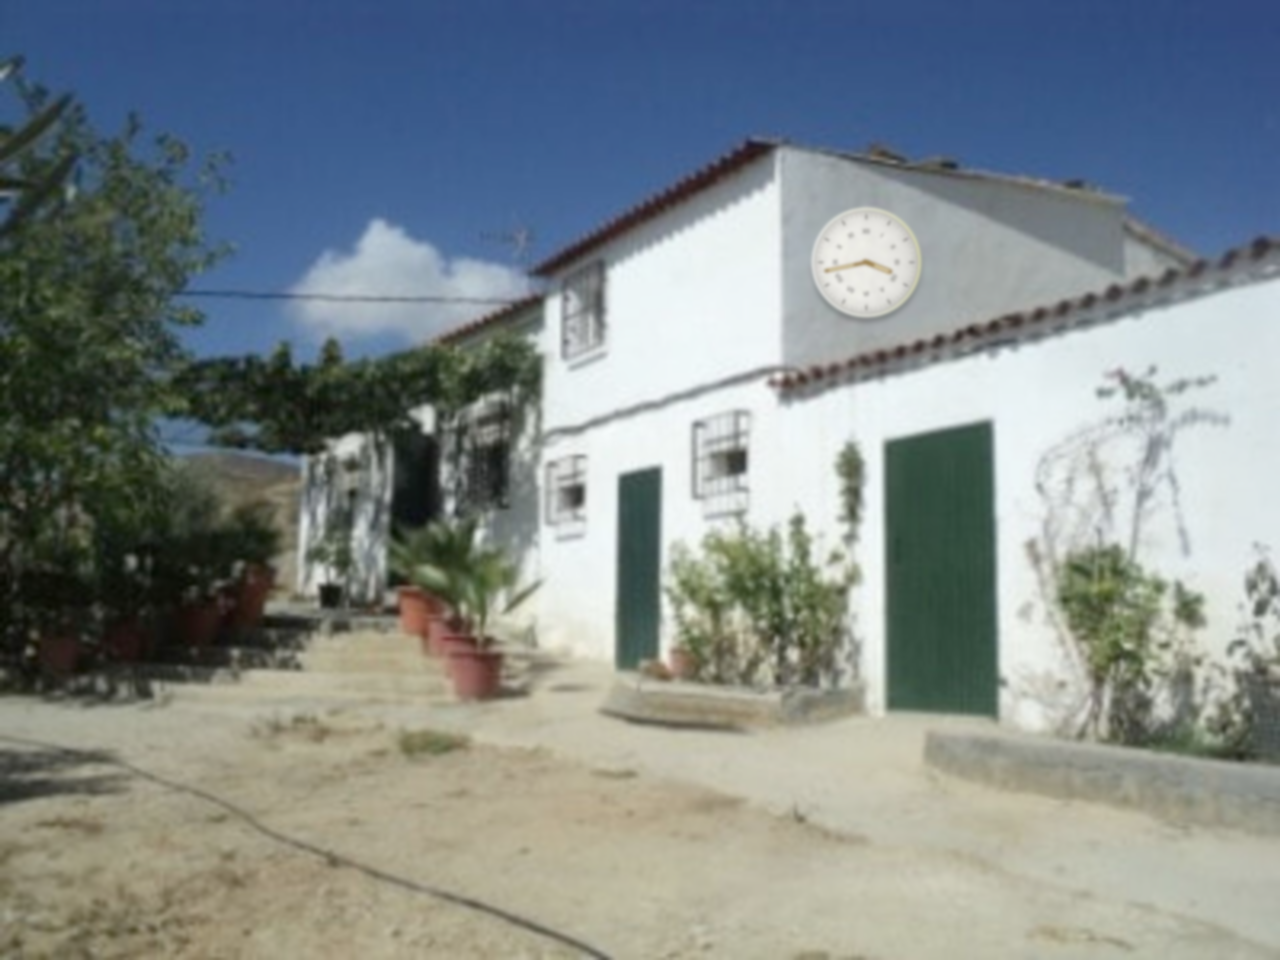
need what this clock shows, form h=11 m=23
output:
h=3 m=43
